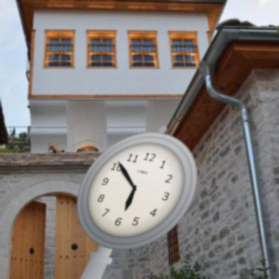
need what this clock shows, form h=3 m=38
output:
h=5 m=51
